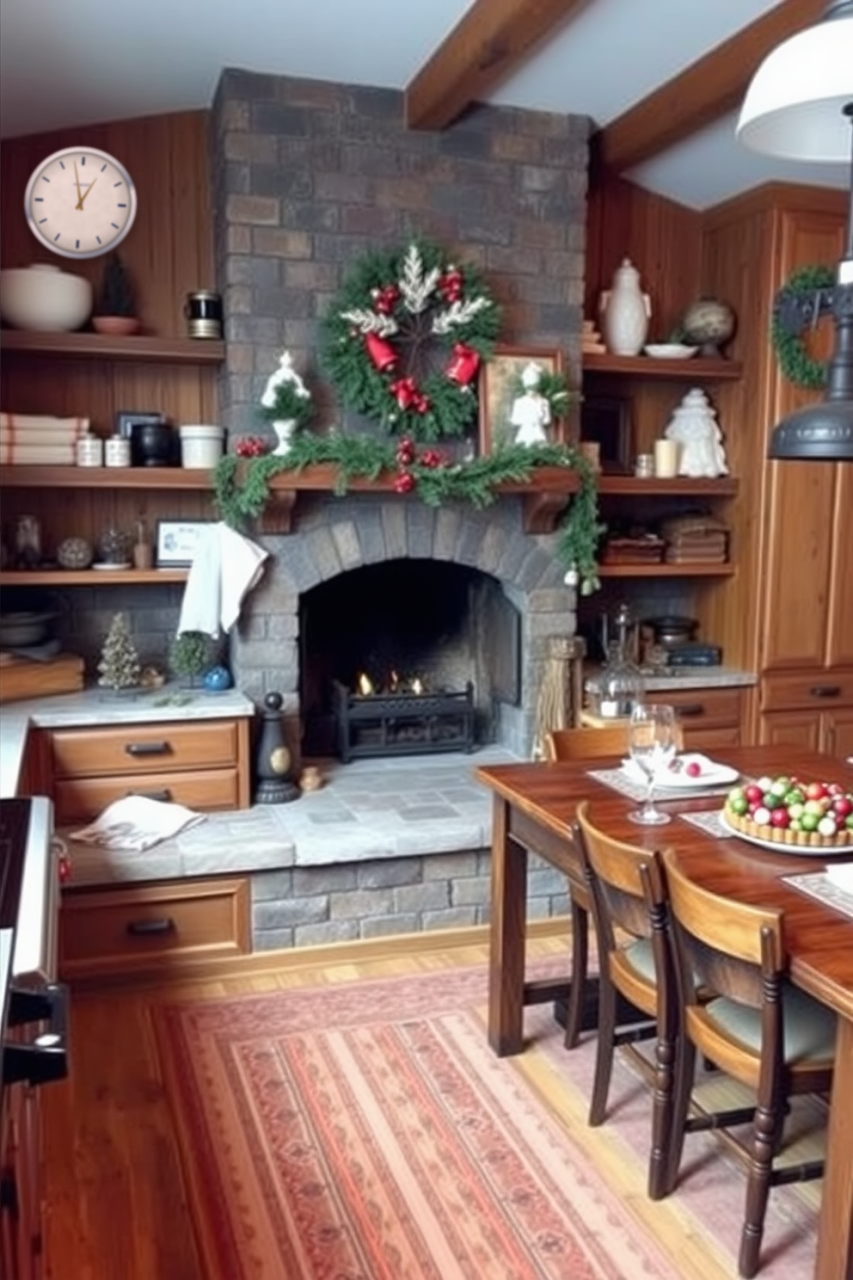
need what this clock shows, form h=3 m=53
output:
h=12 m=58
